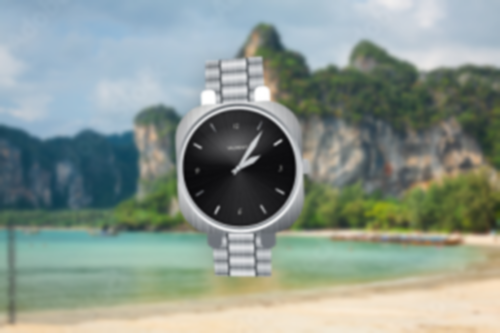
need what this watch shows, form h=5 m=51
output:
h=2 m=6
